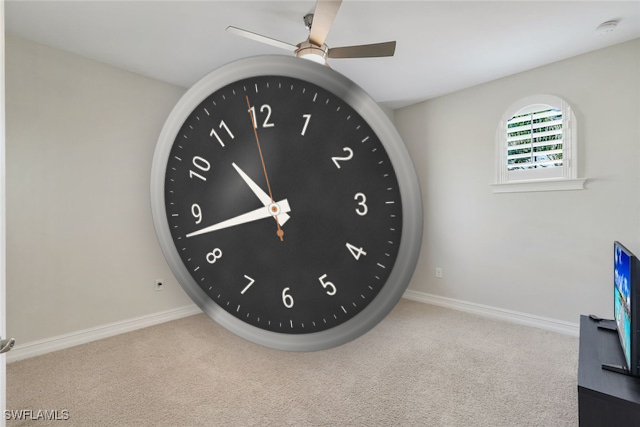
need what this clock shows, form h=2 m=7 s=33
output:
h=10 m=42 s=59
